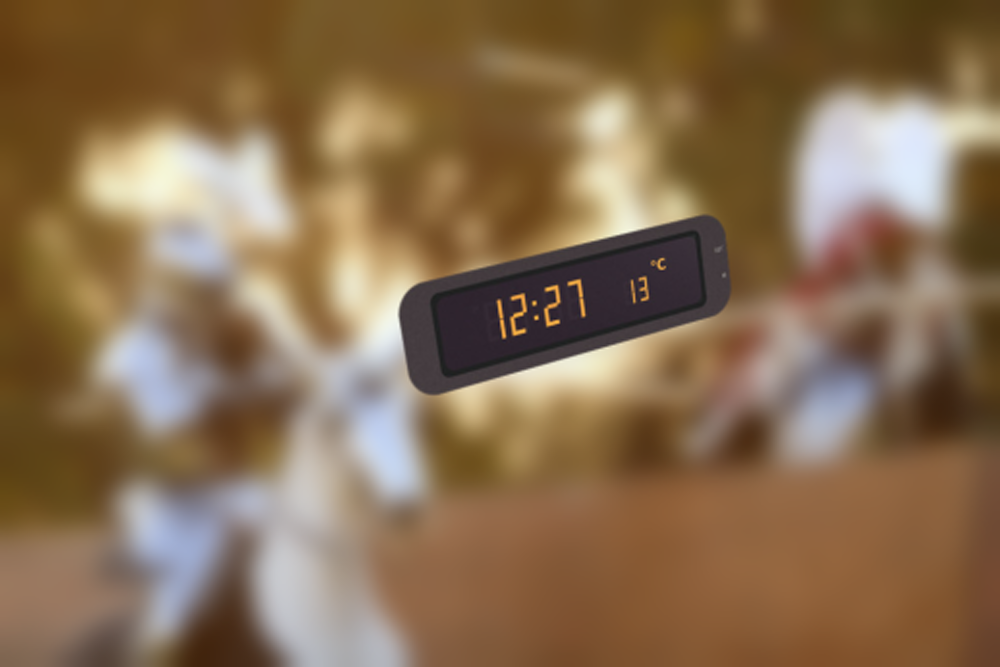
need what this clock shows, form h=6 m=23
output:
h=12 m=27
